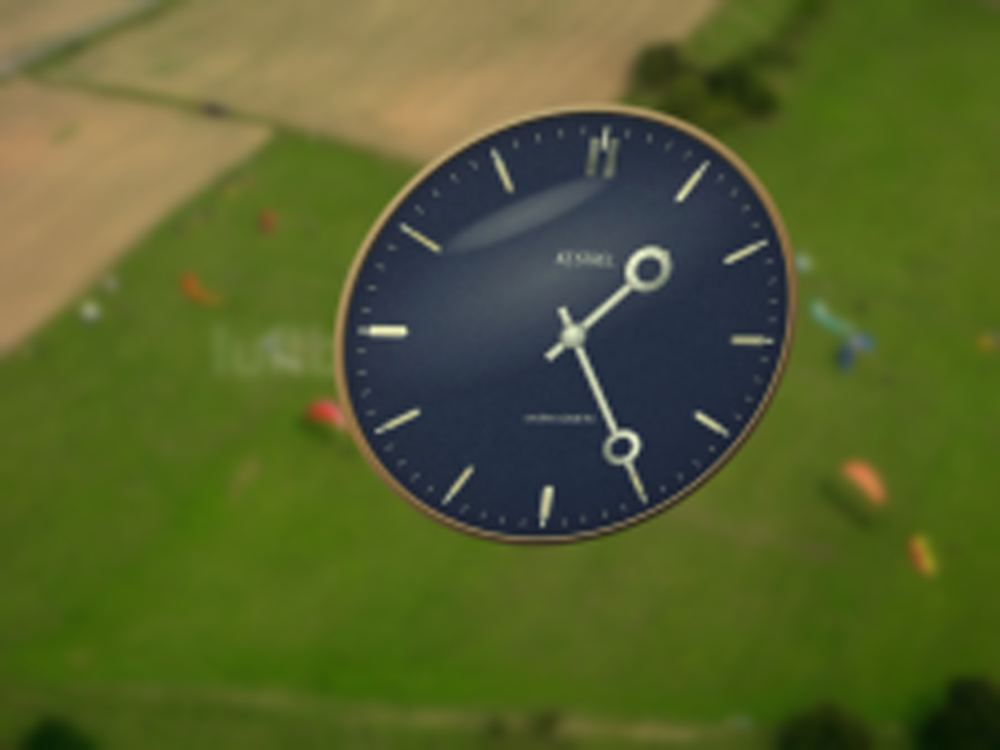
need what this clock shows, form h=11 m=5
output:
h=1 m=25
